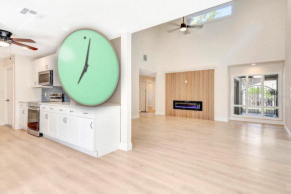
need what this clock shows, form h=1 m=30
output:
h=7 m=2
